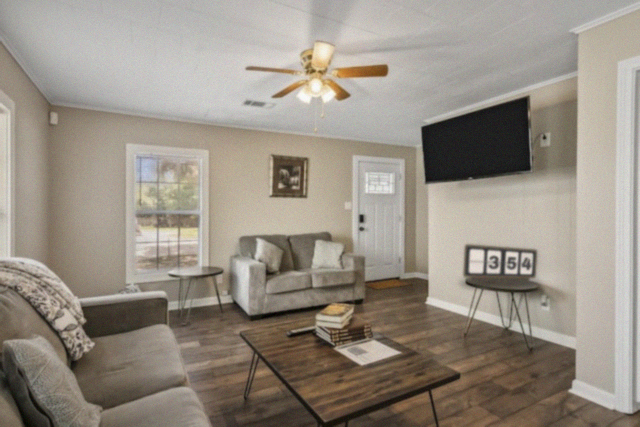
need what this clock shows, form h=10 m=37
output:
h=3 m=54
